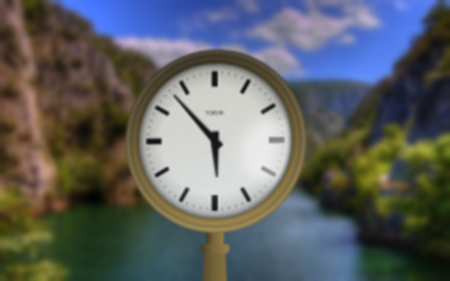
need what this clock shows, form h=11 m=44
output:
h=5 m=53
